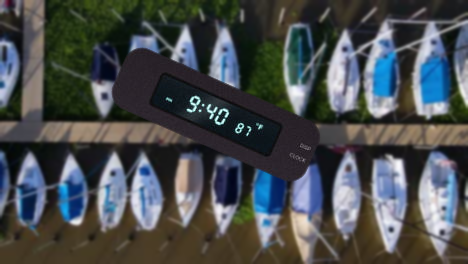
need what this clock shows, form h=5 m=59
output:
h=9 m=40
